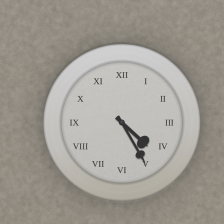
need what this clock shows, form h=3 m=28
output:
h=4 m=25
